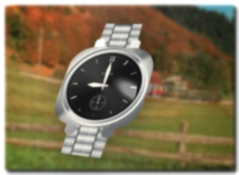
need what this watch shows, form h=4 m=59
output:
h=9 m=0
